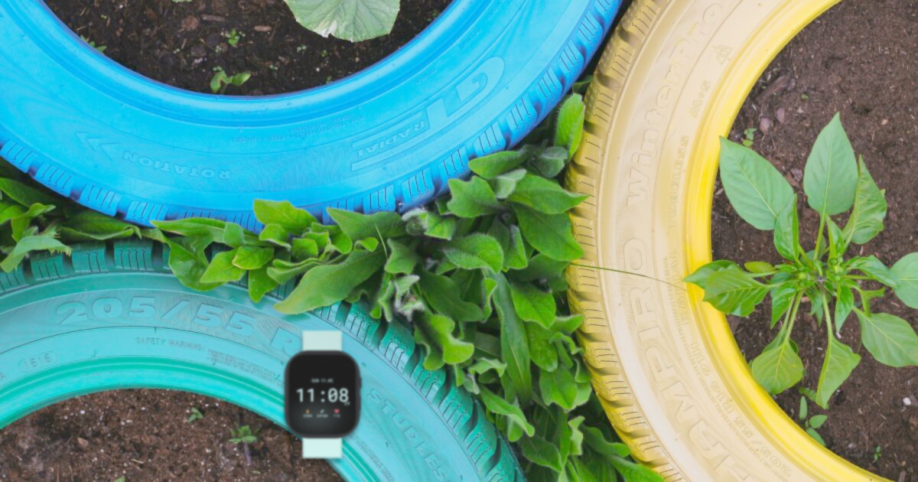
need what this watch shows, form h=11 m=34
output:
h=11 m=8
